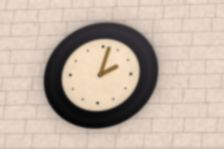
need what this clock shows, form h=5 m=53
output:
h=2 m=2
